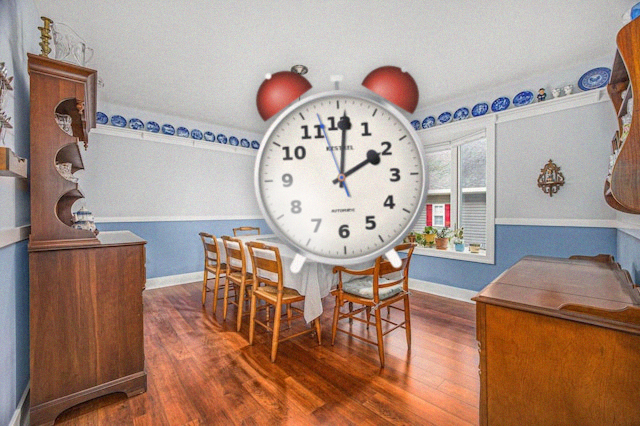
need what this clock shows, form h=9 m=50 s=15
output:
h=2 m=0 s=57
